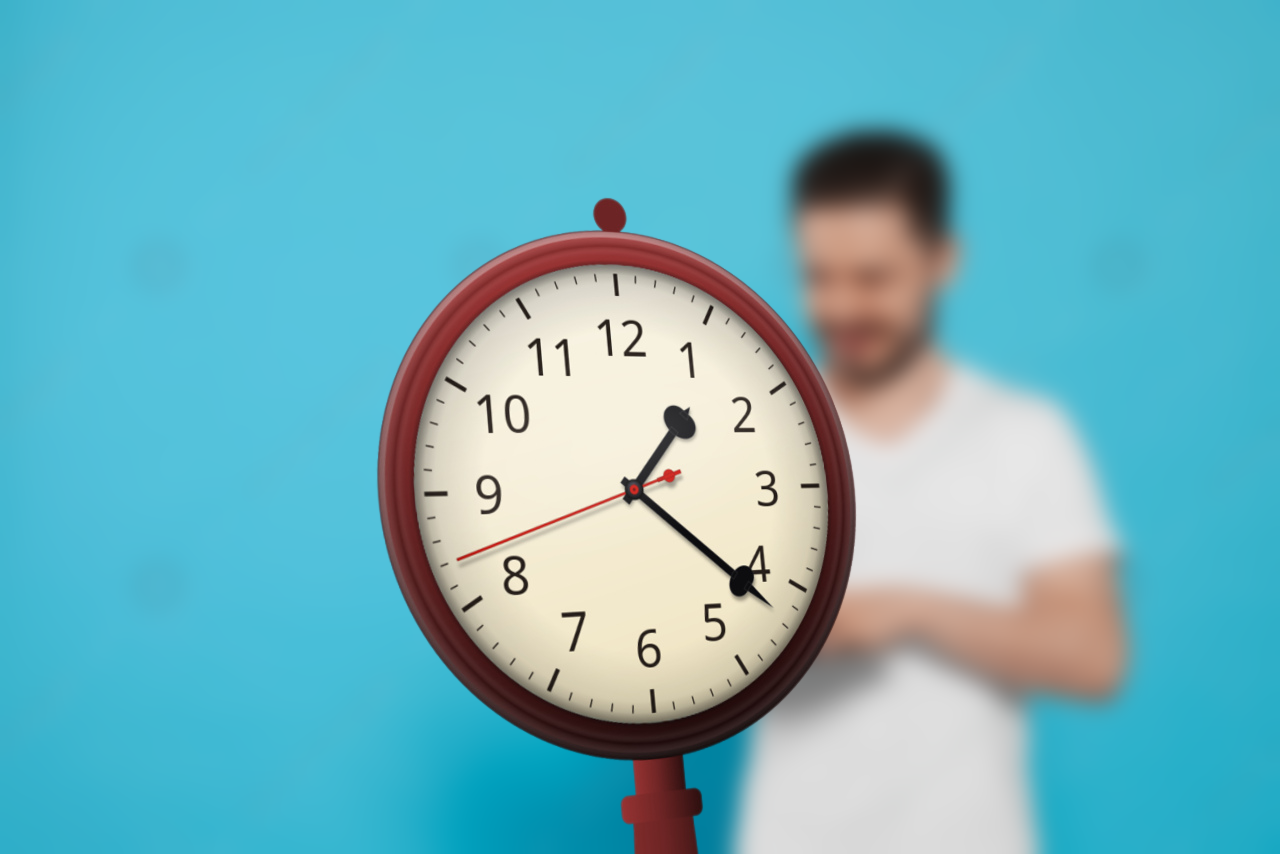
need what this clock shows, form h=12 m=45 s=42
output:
h=1 m=21 s=42
